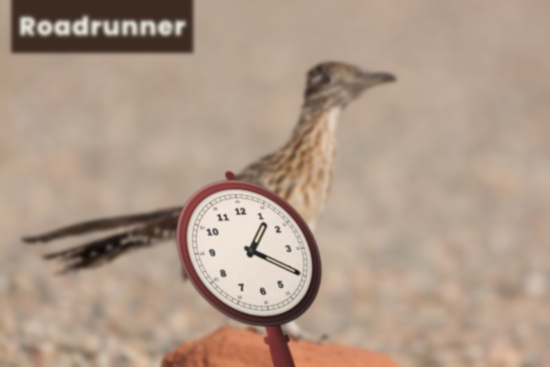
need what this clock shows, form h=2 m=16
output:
h=1 m=20
